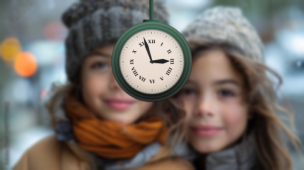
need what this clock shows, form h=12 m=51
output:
h=2 m=57
